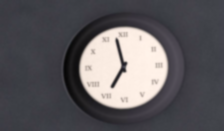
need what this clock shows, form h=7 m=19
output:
h=6 m=58
